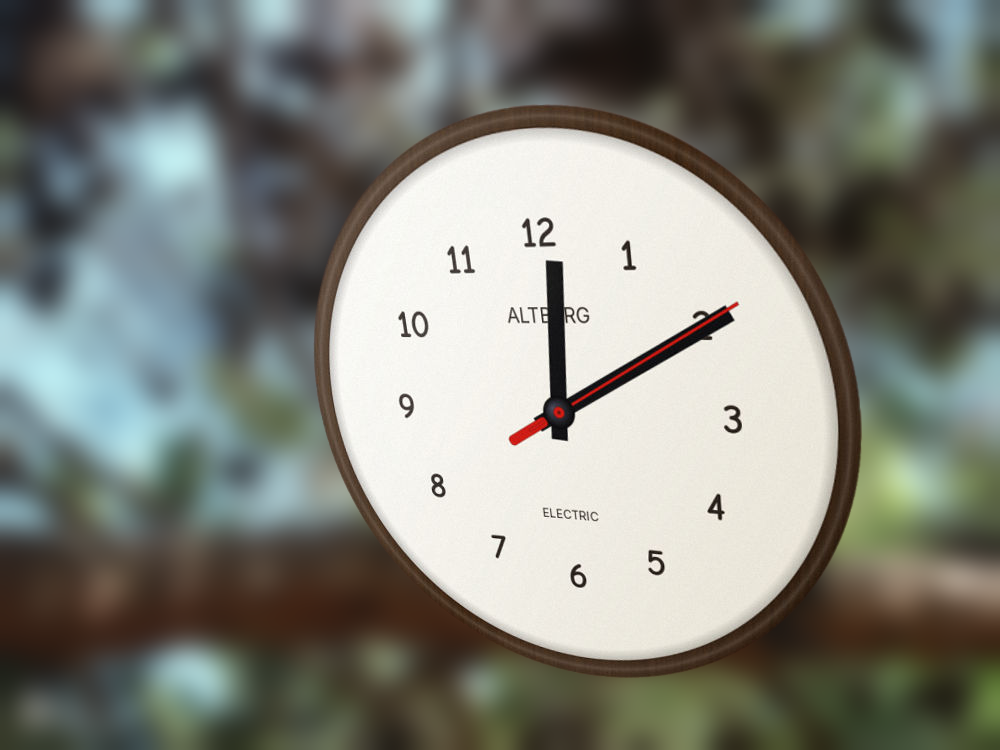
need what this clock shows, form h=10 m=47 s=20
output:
h=12 m=10 s=10
